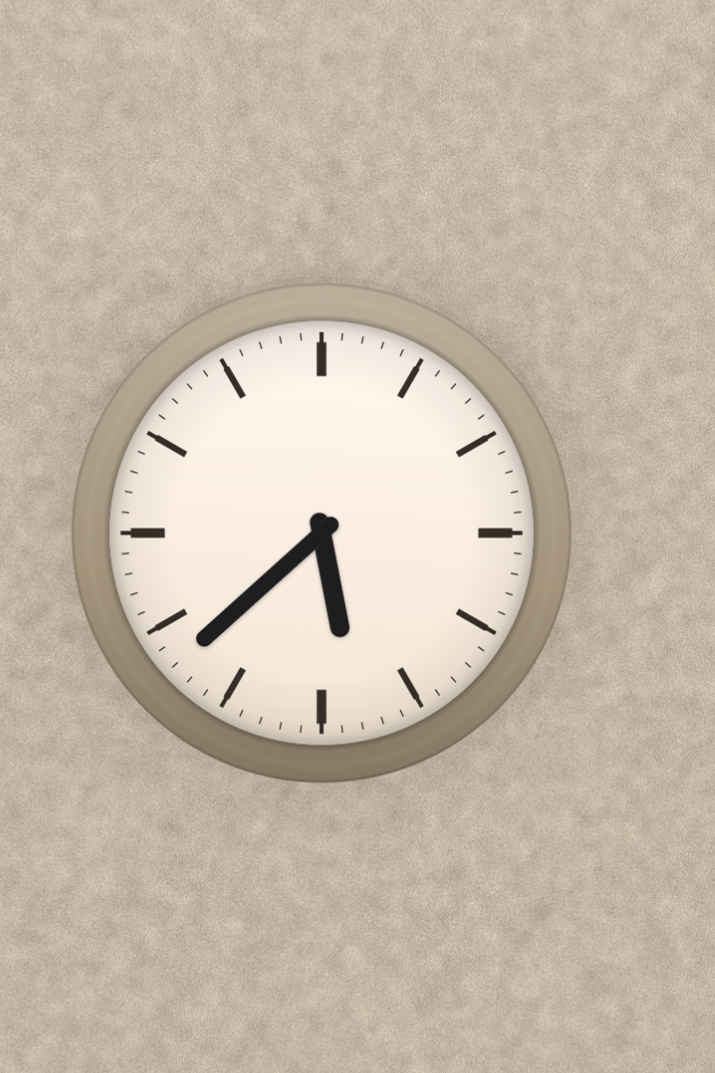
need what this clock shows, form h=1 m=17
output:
h=5 m=38
